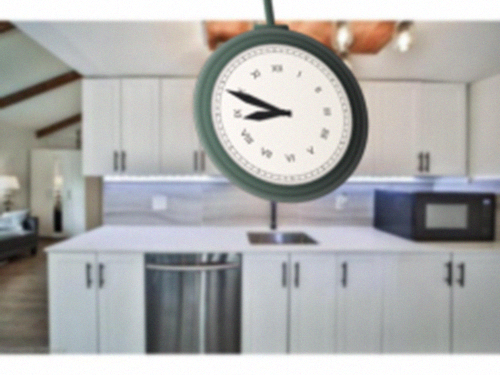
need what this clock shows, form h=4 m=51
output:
h=8 m=49
